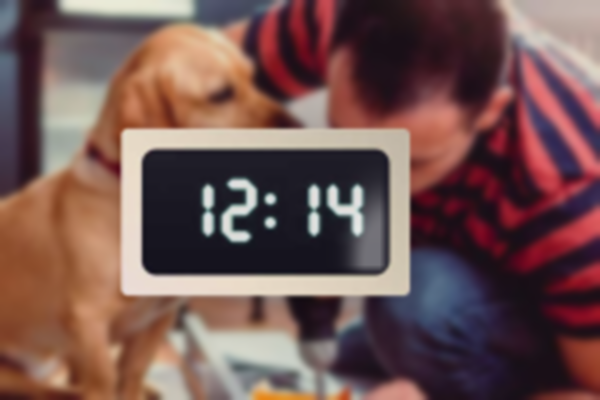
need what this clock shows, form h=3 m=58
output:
h=12 m=14
